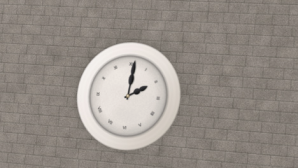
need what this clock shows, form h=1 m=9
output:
h=2 m=1
